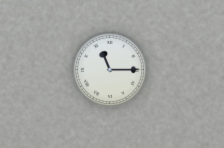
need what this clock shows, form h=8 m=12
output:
h=11 m=15
